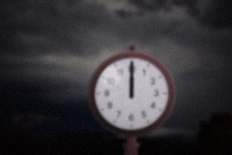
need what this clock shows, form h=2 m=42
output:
h=12 m=0
